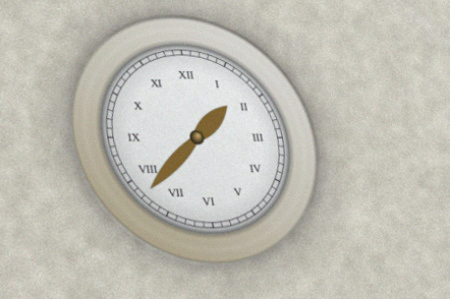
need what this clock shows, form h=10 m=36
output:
h=1 m=38
